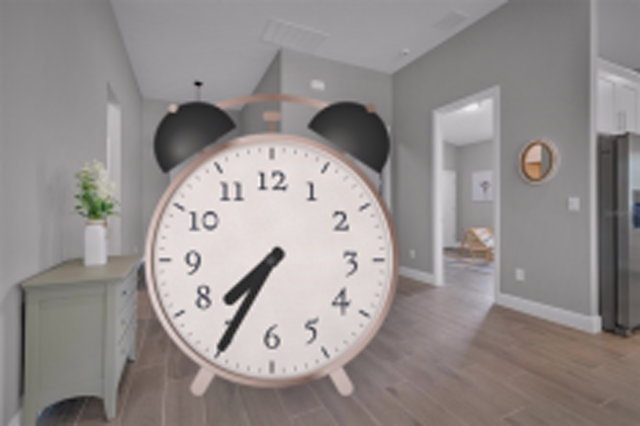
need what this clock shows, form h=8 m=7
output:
h=7 m=35
